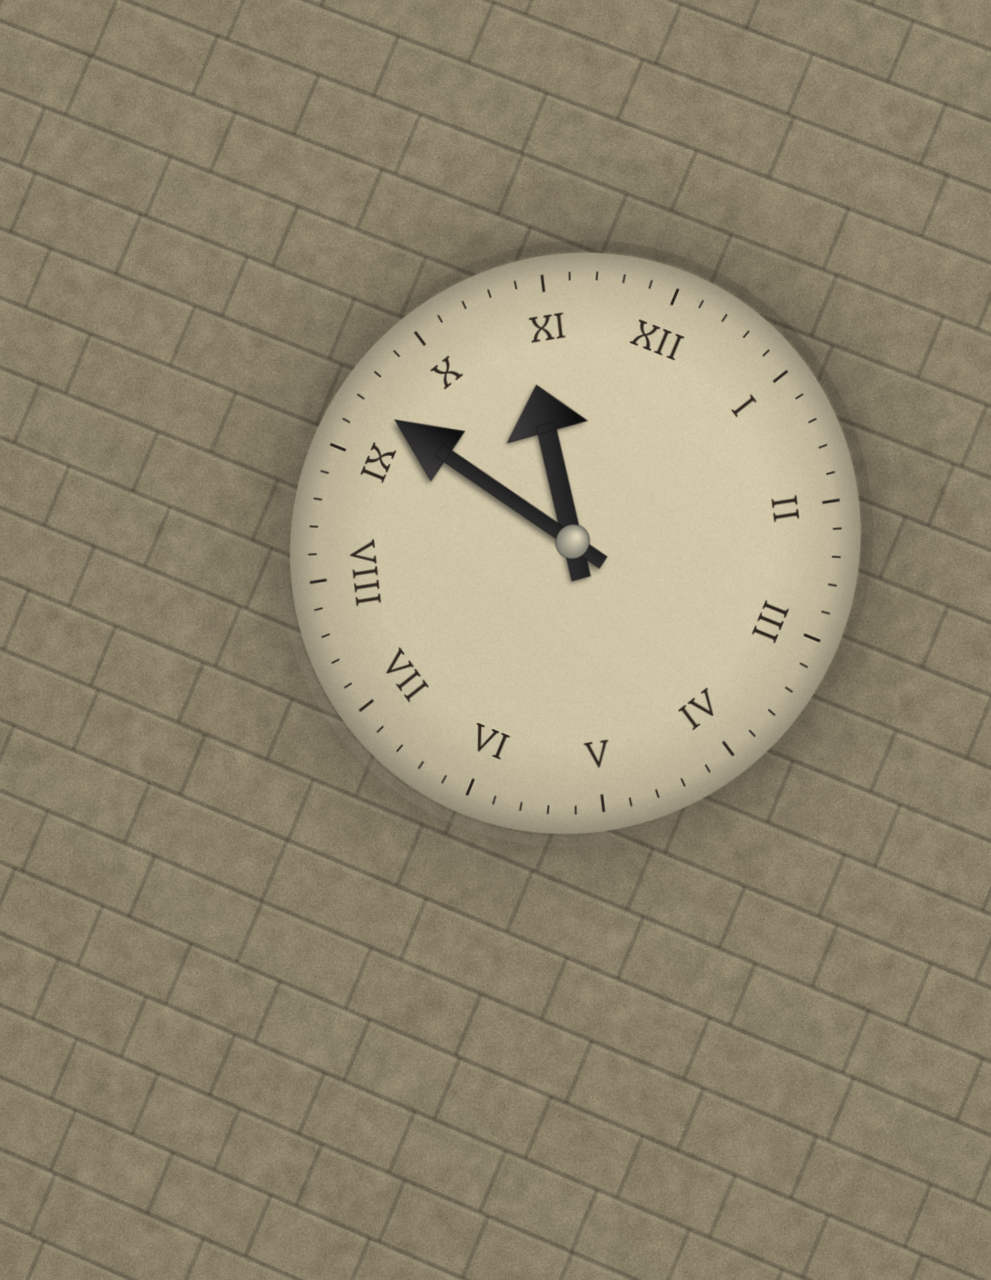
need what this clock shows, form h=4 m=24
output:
h=10 m=47
